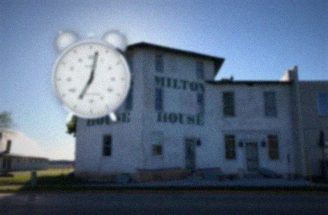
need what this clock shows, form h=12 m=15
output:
h=7 m=2
